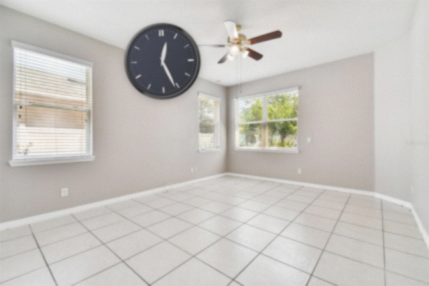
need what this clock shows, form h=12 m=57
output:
h=12 m=26
